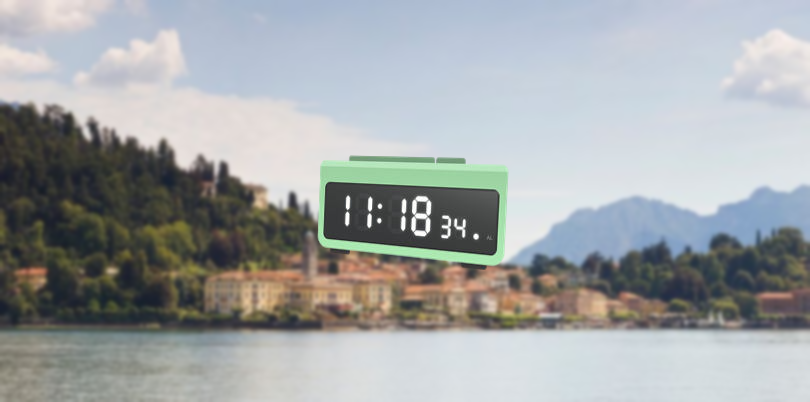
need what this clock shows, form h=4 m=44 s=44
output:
h=11 m=18 s=34
